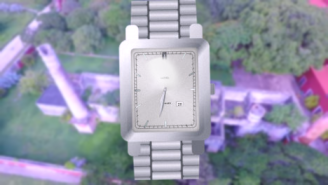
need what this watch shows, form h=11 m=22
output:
h=6 m=32
